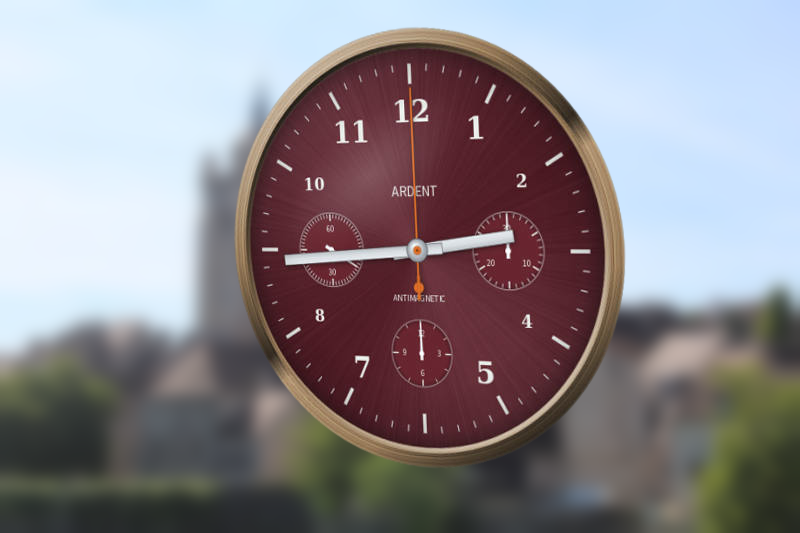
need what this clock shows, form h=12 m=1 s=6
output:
h=2 m=44 s=20
